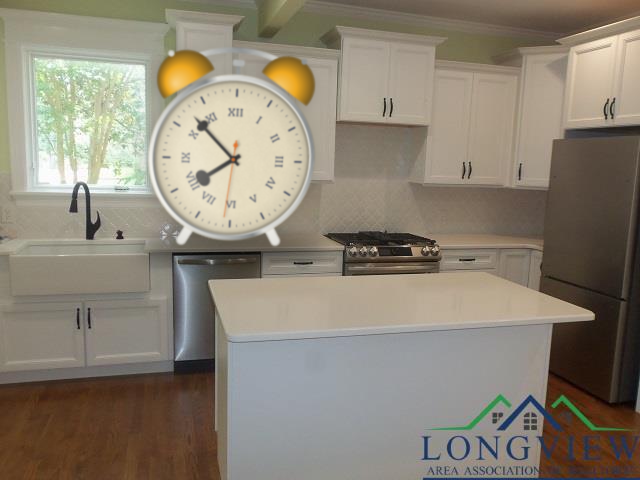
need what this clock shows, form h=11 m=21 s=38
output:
h=7 m=52 s=31
